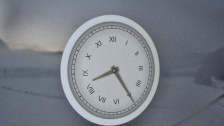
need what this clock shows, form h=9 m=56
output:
h=8 m=25
